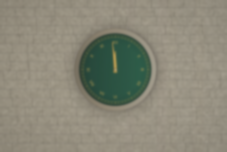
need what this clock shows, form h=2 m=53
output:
h=11 m=59
